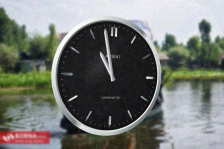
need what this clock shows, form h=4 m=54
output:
h=10 m=58
